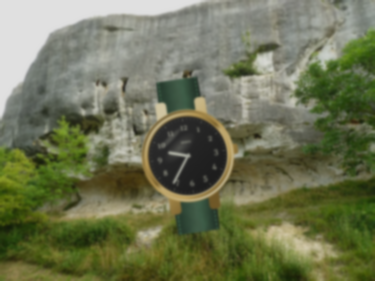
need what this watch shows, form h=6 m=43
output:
h=9 m=36
